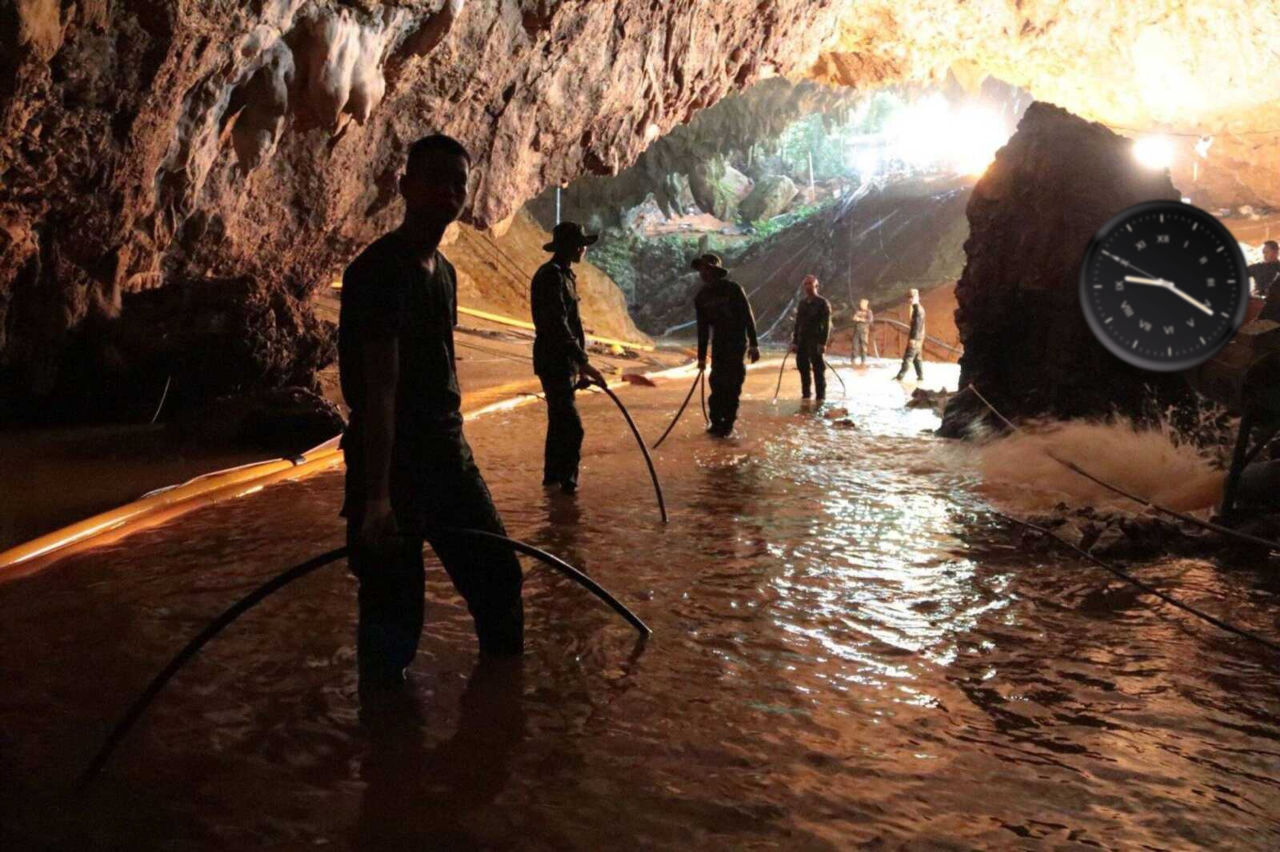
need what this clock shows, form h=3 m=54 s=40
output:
h=9 m=20 s=50
